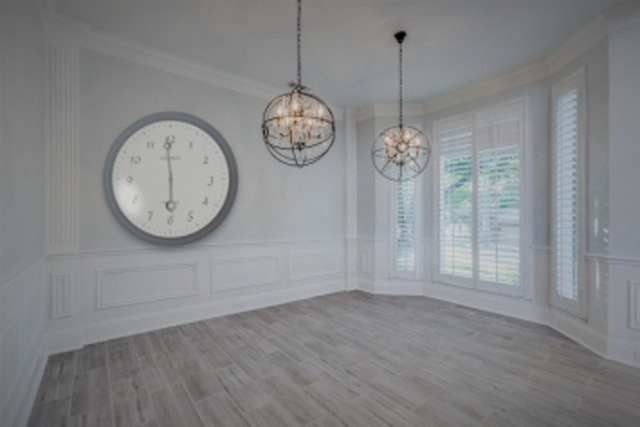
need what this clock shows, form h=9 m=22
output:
h=5 m=59
